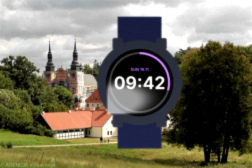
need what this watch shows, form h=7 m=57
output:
h=9 m=42
